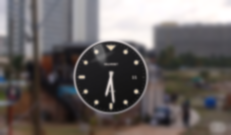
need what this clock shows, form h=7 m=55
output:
h=6 m=29
